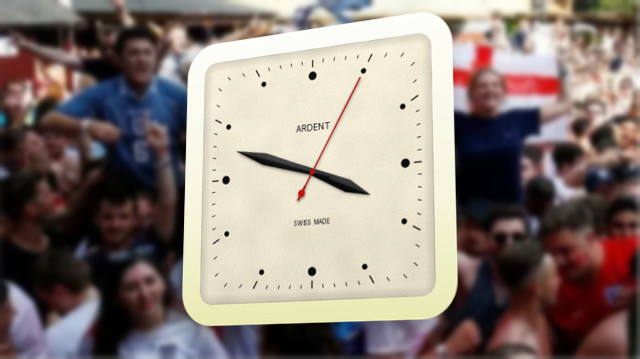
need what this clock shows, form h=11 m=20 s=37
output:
h=3 m=48 s=5
